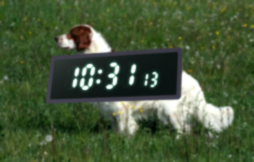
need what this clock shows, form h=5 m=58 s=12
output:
h=10 m=31 s=13
